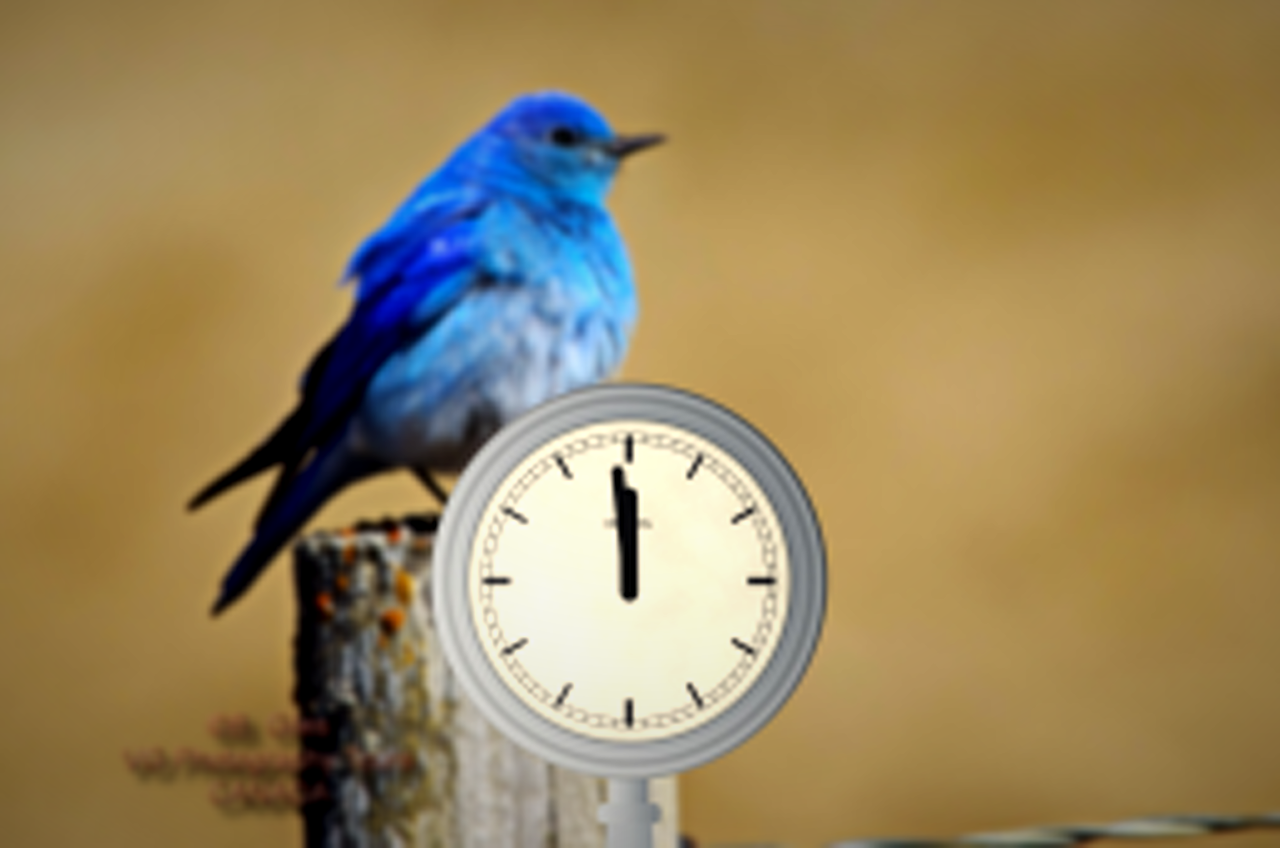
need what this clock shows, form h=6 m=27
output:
h=11 m=59
